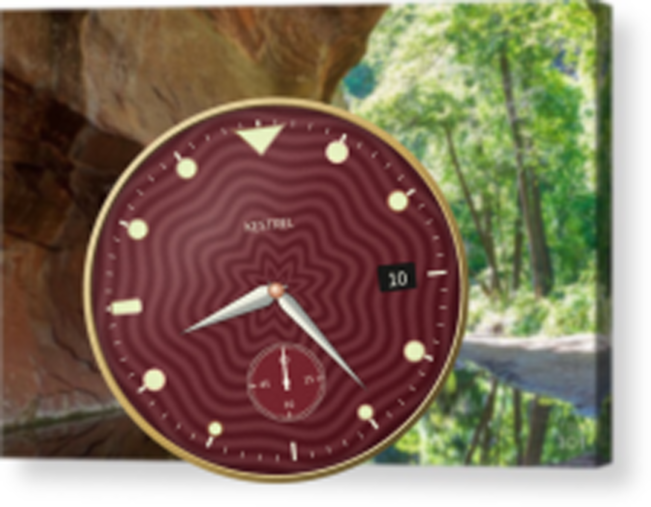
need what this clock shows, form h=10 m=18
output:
h=8 m=24
